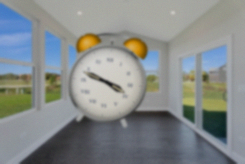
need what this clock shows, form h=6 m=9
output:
h=3 m=48
